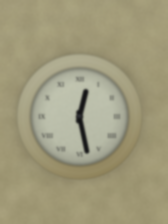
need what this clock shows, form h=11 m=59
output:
h=12 m=28
